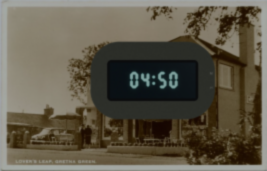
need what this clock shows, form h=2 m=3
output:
h=4 m=50
